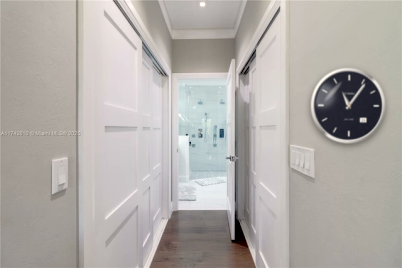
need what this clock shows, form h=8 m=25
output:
h=11 m=6
